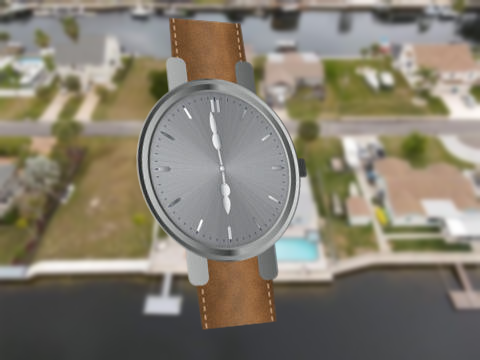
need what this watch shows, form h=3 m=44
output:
h=5 m=59
